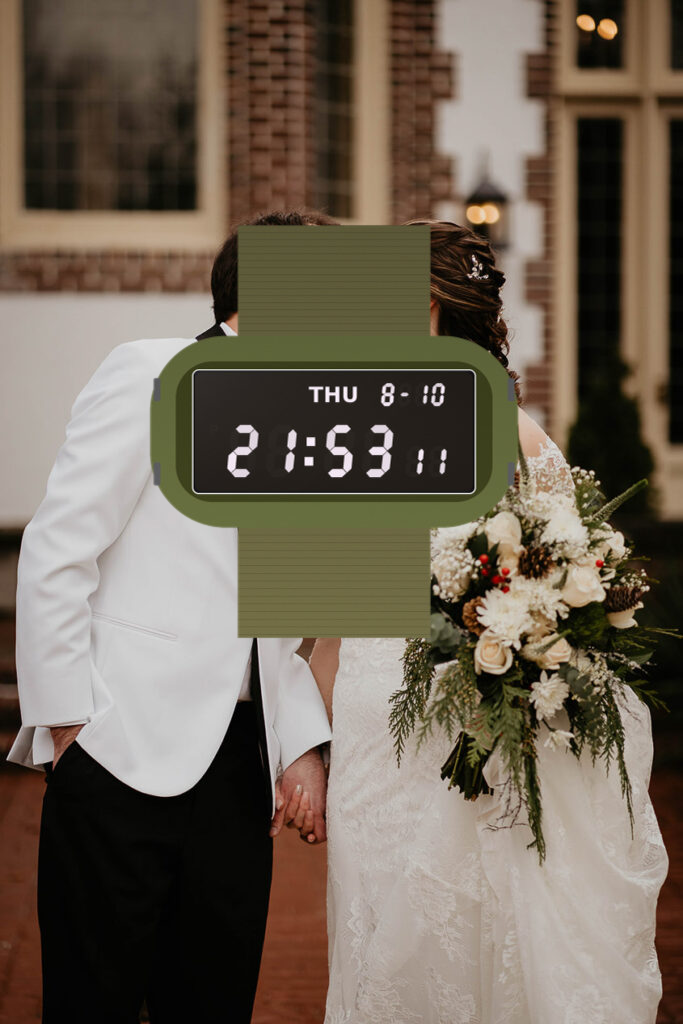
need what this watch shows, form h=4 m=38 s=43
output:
h=21 m=53 s=11
